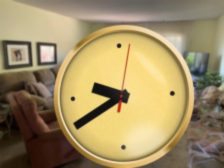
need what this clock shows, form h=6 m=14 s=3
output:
h=9 m=40 s=2
